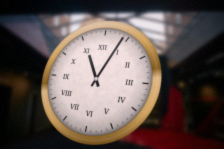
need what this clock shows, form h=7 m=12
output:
h=11 m=4
